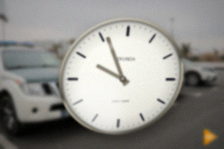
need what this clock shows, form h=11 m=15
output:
h=9 m=56
